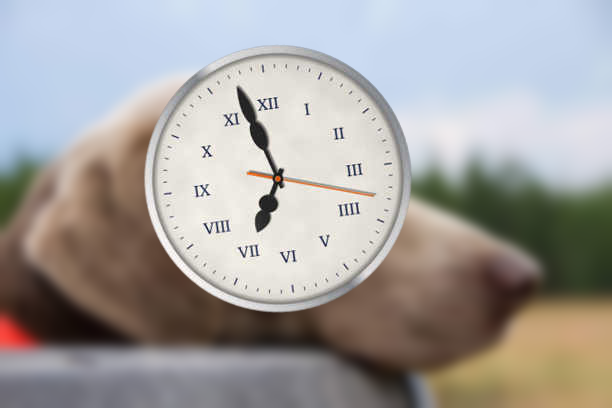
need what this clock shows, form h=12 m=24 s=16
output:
h=6 m=57 s=18
